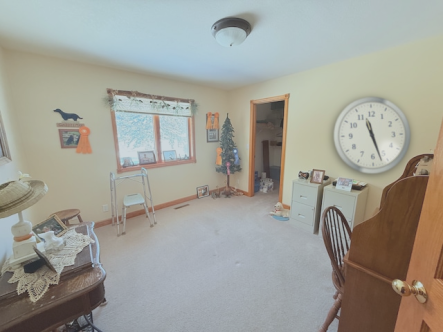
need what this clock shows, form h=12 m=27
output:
h=11 m=27
